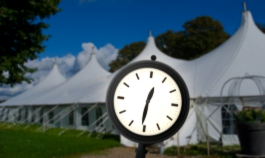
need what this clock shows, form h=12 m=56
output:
h=12 m=31
